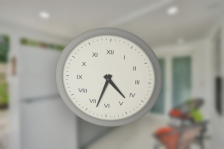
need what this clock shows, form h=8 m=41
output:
h=4 m=33
